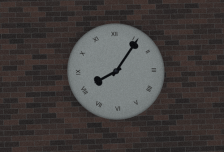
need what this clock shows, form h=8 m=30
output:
h=8 m=6
